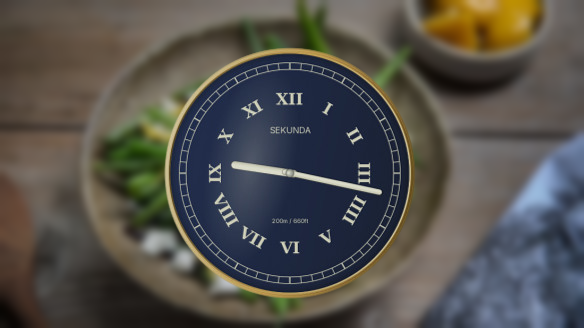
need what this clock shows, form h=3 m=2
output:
h=9 m=17
